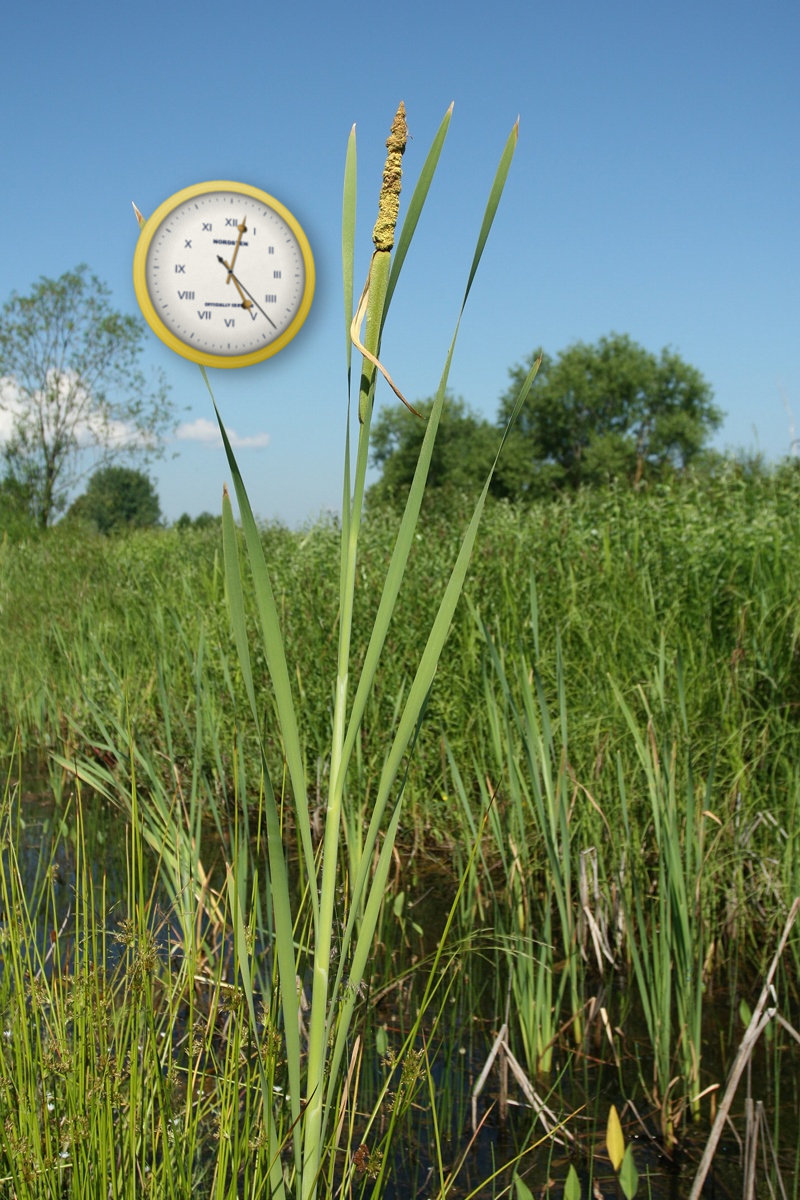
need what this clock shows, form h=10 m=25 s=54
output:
h=5 m=2 s=23
